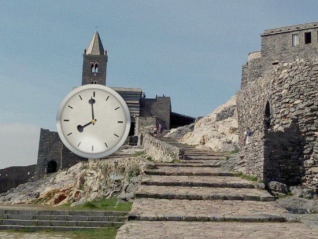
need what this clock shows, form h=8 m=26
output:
h=7 m=59
